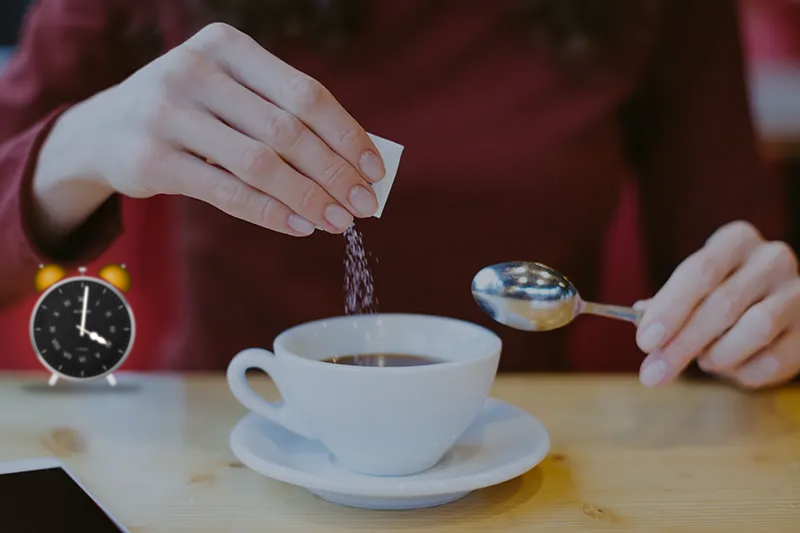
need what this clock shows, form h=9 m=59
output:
h=4 m=1
